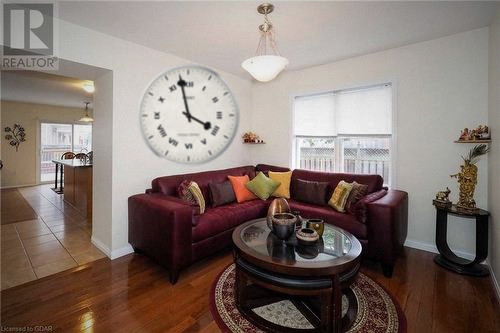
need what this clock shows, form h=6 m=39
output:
h=3 m=58
